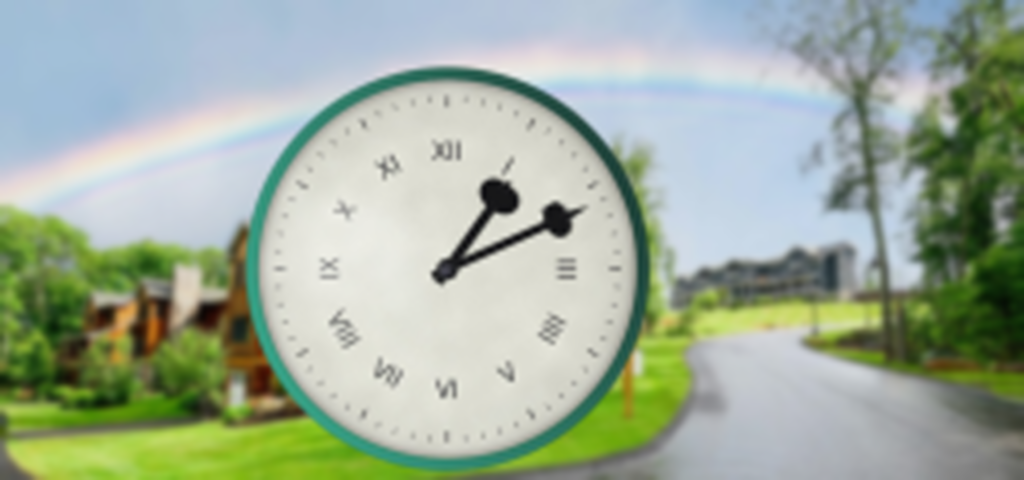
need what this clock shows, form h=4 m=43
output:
h=1 m=11
